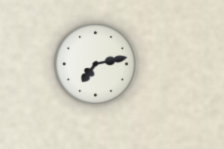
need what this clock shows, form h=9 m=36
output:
h=7 m=13
